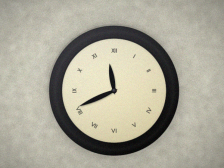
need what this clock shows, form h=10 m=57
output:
h=11 m=41
